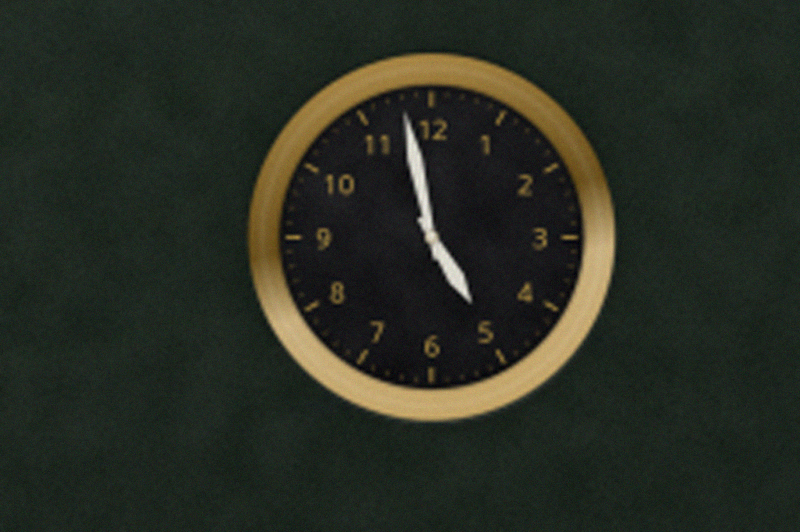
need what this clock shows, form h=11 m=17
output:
h=4 m=58
